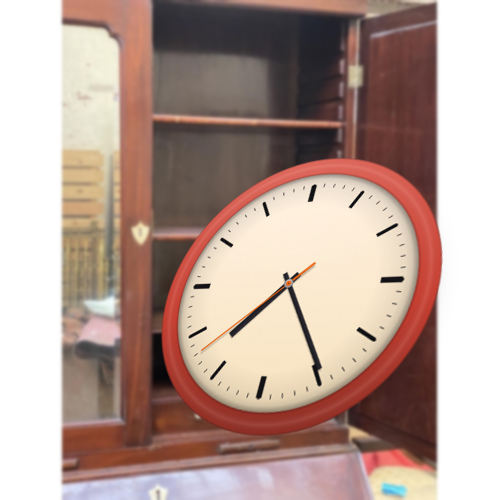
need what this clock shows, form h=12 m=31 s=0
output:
h=7 m=24 s=38
